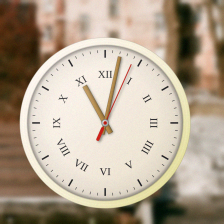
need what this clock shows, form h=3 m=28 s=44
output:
h=11 m=2 s=4
